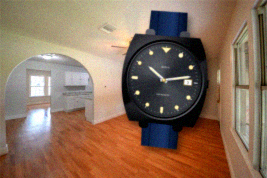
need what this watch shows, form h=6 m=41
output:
h=10 m=13
